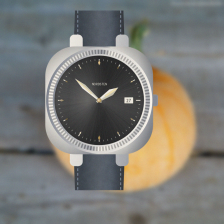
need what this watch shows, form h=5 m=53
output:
h=1 m=52
